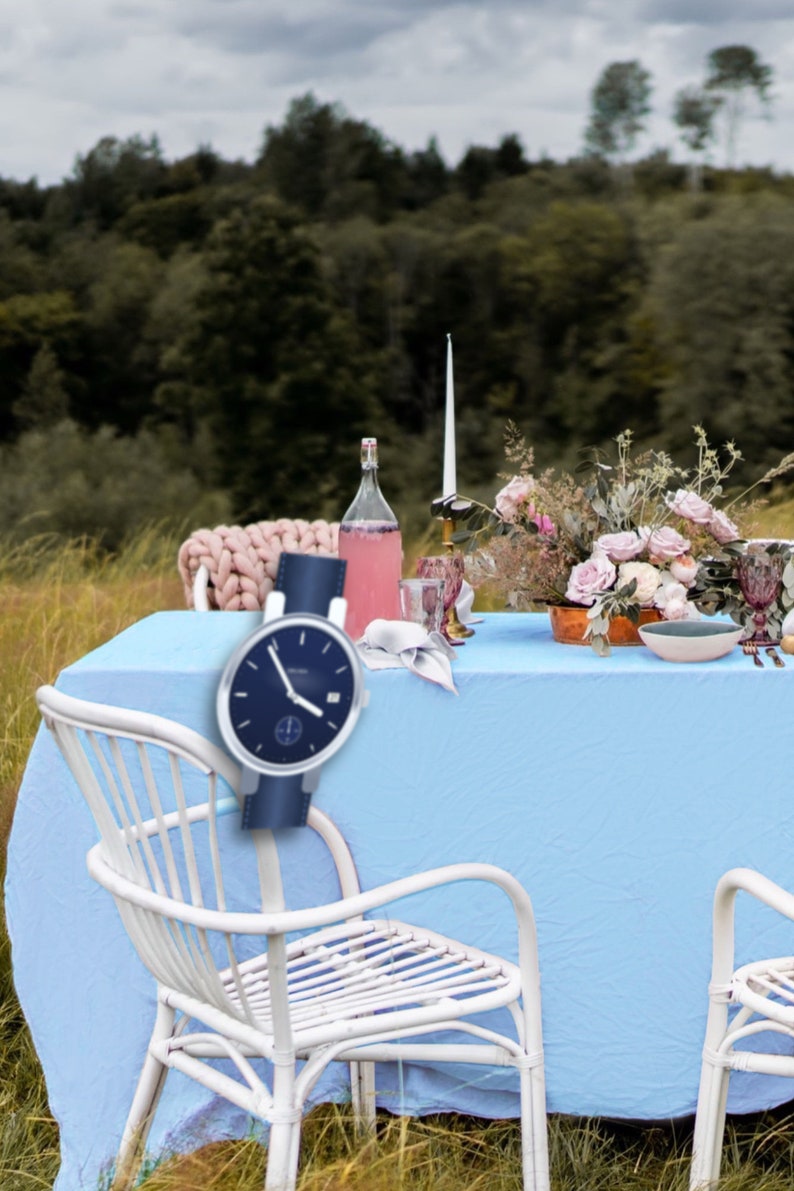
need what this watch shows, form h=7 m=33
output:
h=3 m=54
